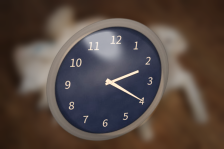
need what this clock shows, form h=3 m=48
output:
h=2 m=20
